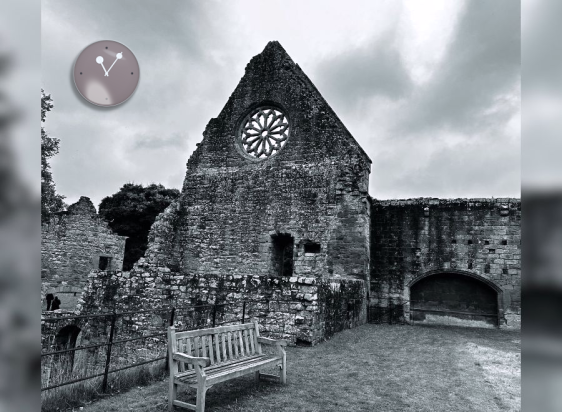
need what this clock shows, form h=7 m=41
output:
h=11 m=6
